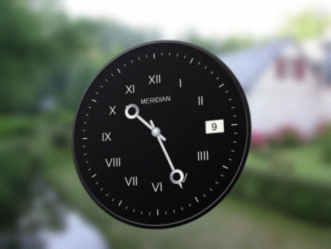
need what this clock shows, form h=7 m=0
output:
h=10 m=26
